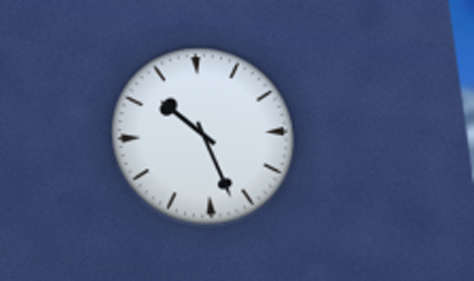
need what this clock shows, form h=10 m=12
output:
h=10 m=27
